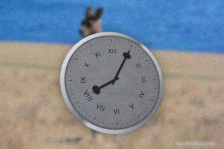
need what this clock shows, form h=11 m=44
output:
h=8 m=5
